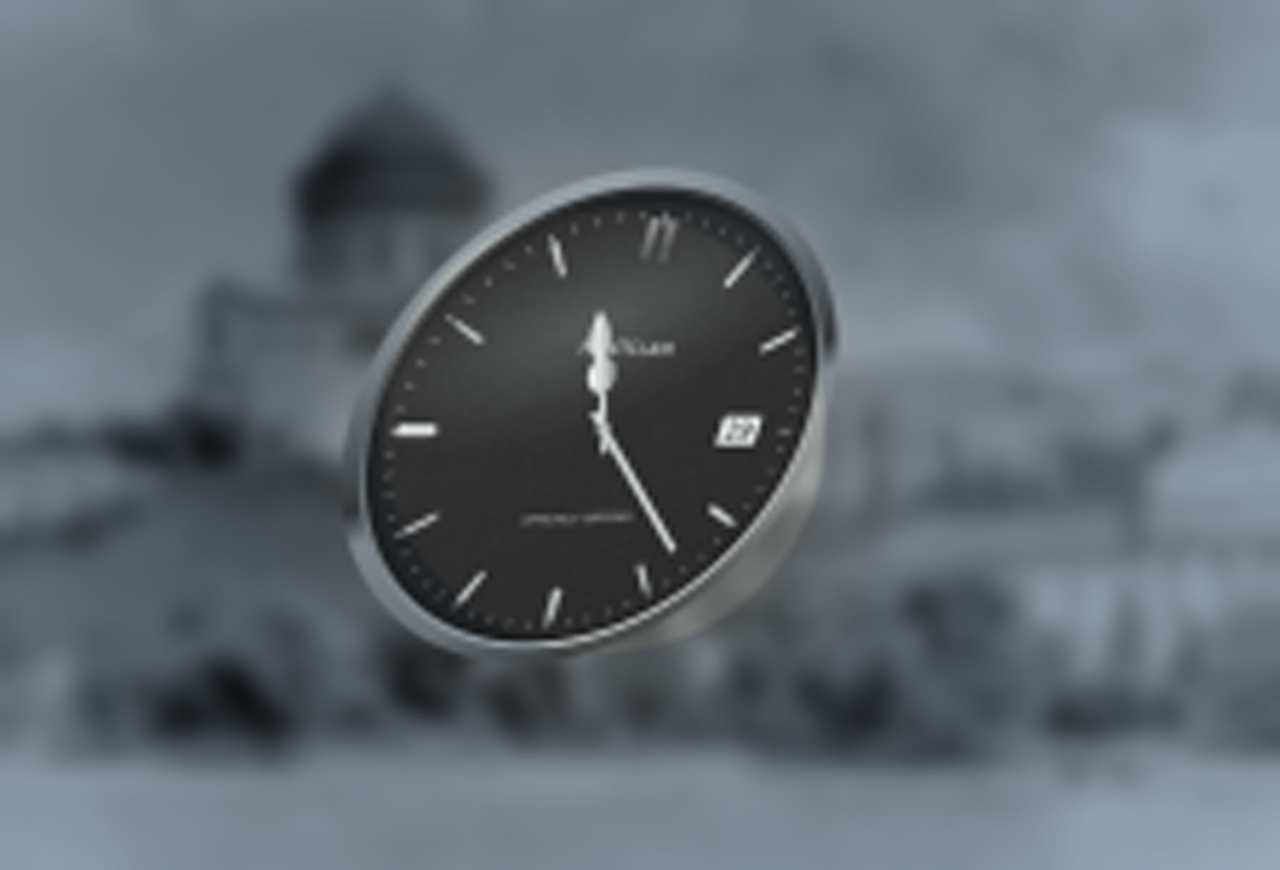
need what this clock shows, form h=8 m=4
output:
h=11 m=23
